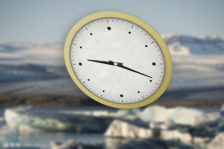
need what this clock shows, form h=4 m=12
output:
h=9 m=19
